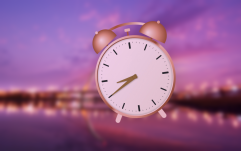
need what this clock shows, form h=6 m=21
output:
h=8 m=40
